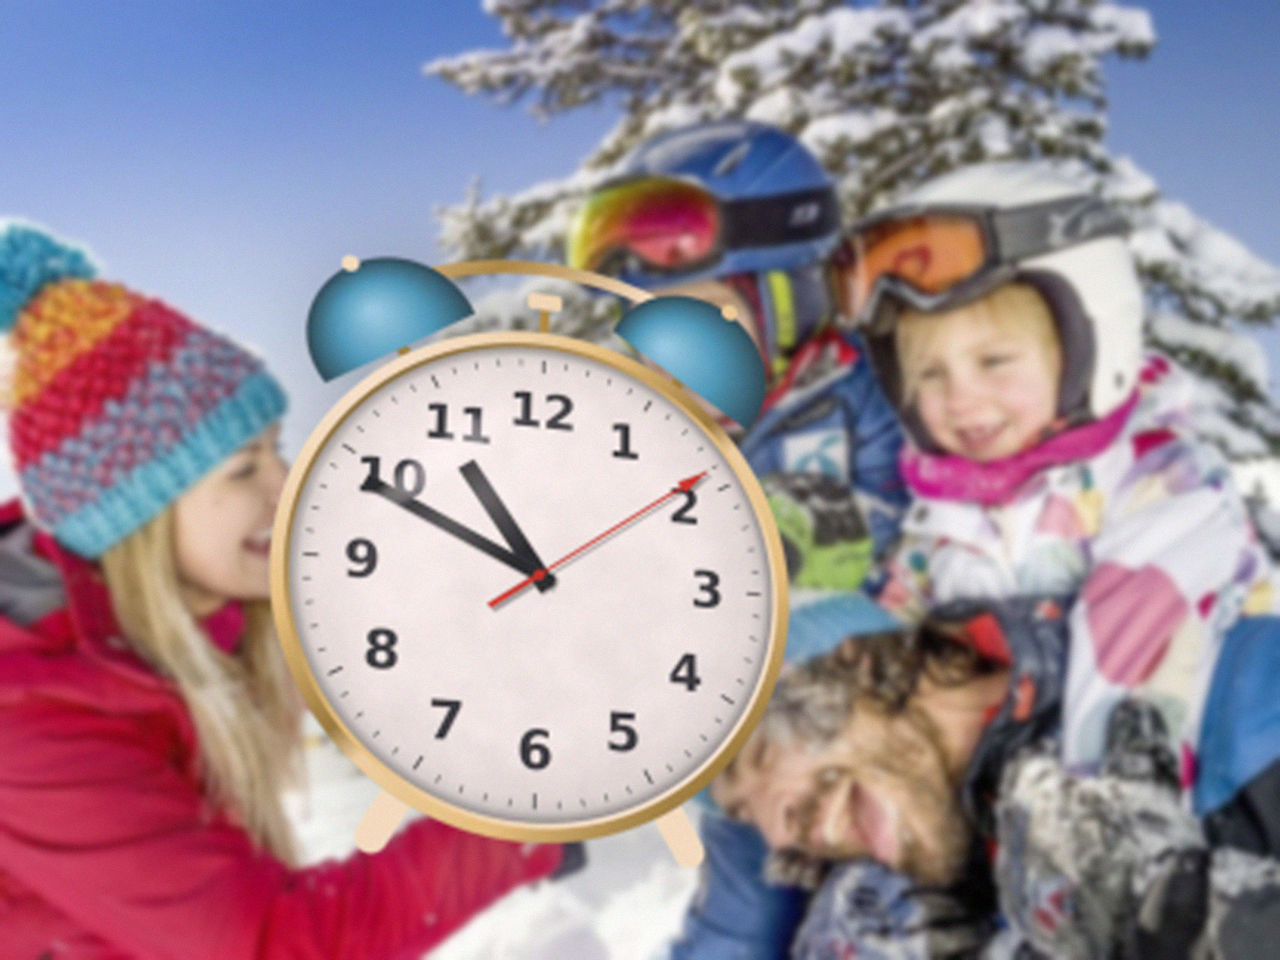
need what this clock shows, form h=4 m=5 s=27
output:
h=10 m=49 s=9
